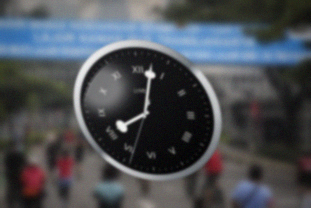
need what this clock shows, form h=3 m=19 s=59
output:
h=8 m=2 s=34
